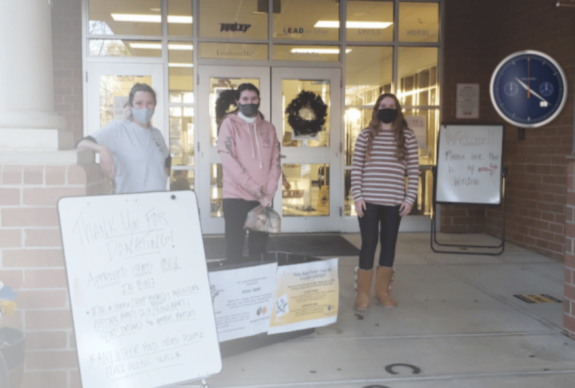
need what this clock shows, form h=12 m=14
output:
h=10 m=21
